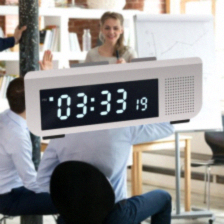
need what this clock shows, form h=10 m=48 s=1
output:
h=3 m=33 s=19
